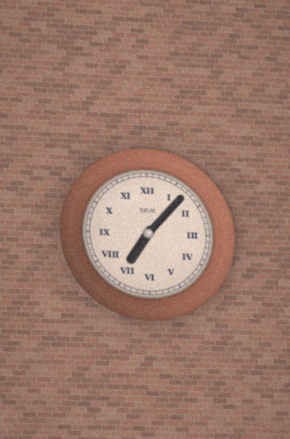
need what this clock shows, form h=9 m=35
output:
h=7 m=7
